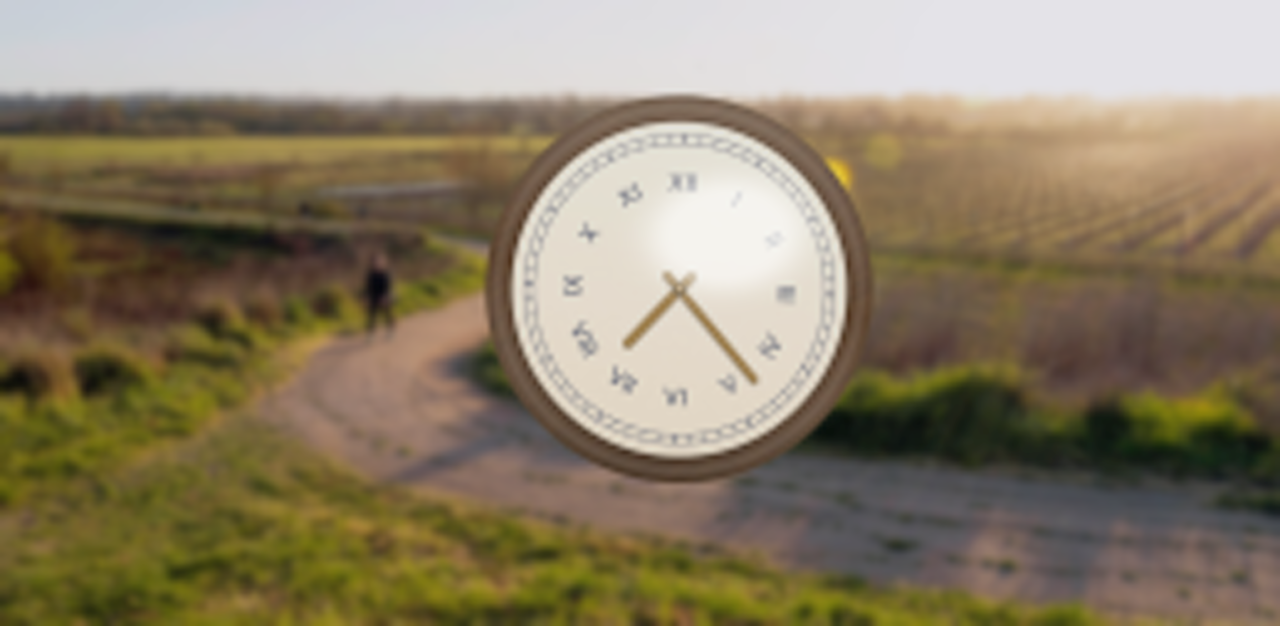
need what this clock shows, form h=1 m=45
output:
h=7 m=23
